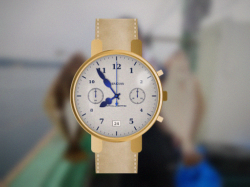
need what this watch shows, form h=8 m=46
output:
h=7 m=54
